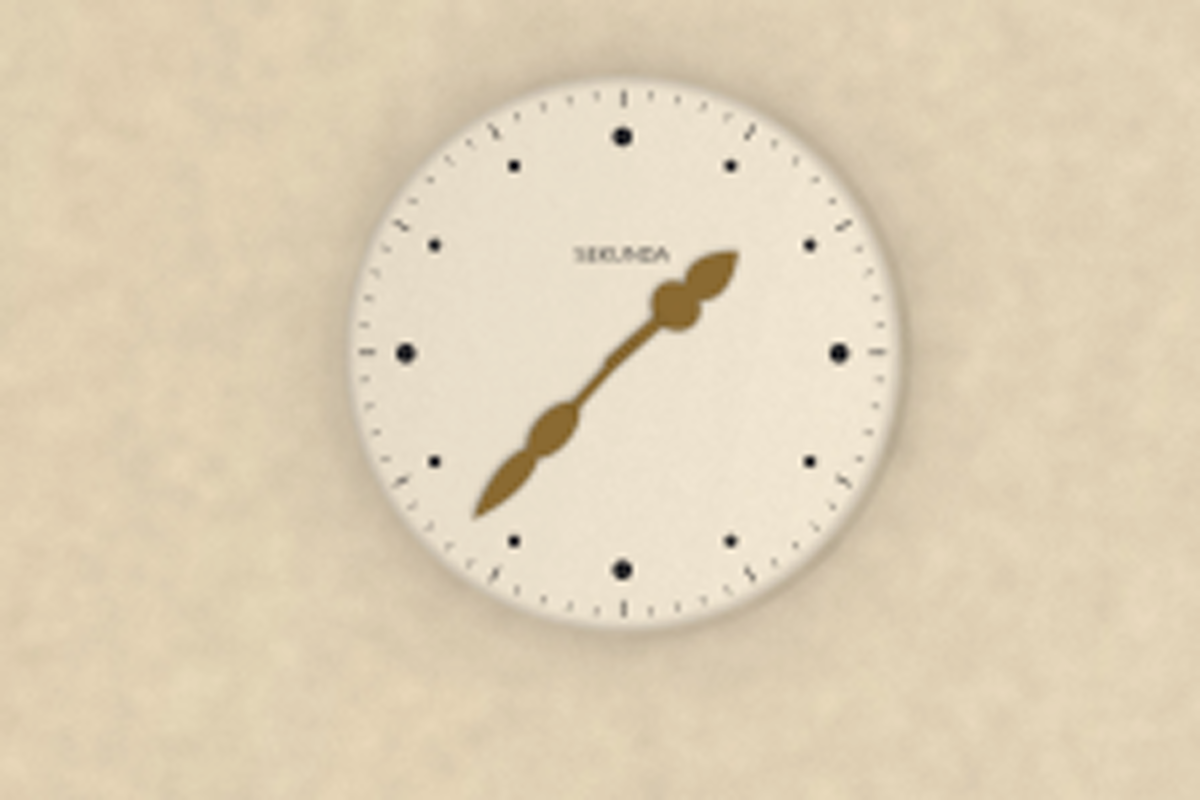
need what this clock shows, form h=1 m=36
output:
h=1 m=37
